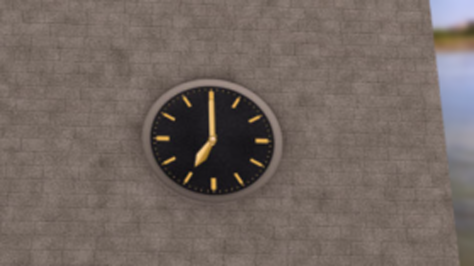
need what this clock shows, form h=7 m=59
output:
h=7 m=0
